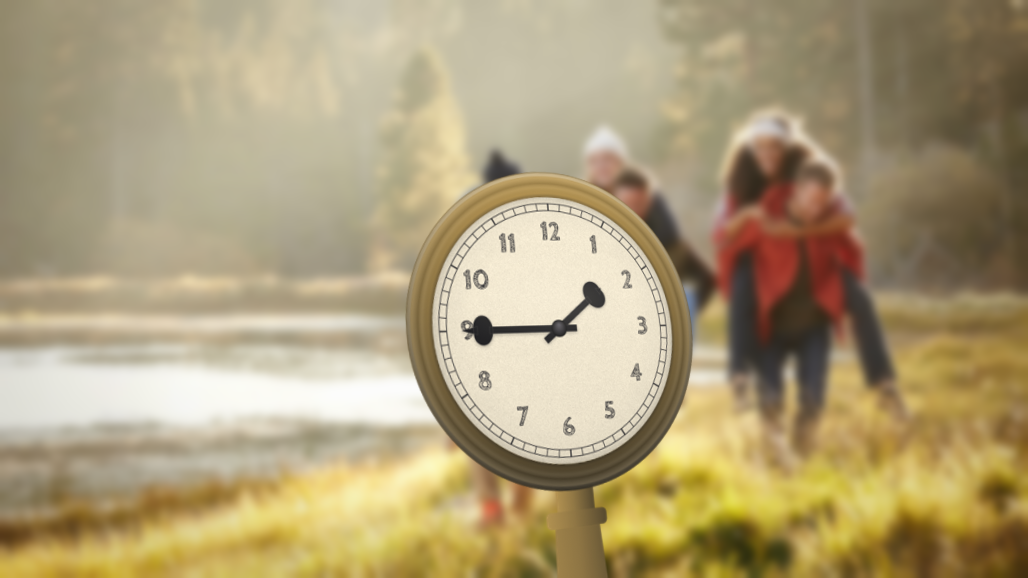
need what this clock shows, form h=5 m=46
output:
h=1 m=45
